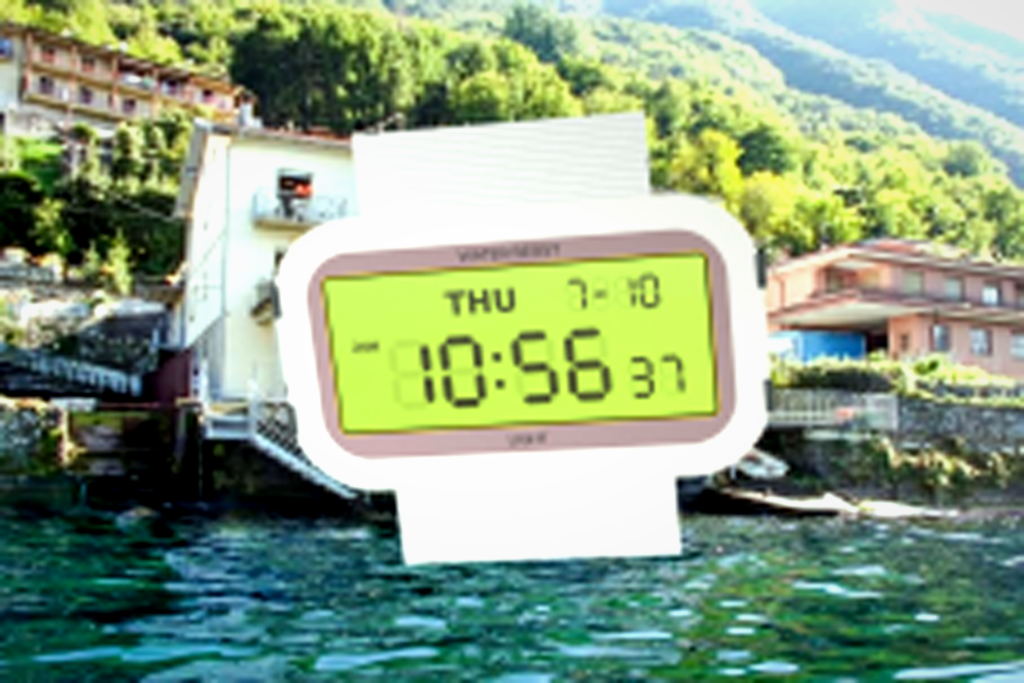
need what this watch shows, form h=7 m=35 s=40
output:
h=10 m=56 s=37
